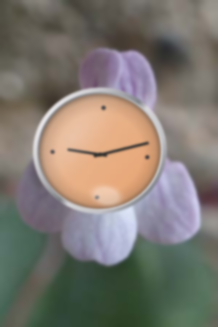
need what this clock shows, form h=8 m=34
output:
h=9 m=12
